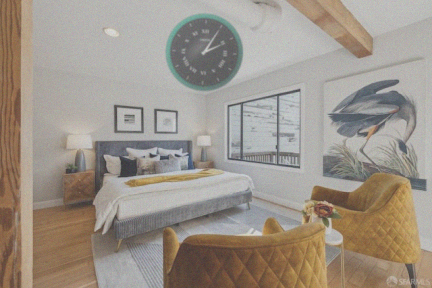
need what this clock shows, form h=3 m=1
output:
h=2 m=5
